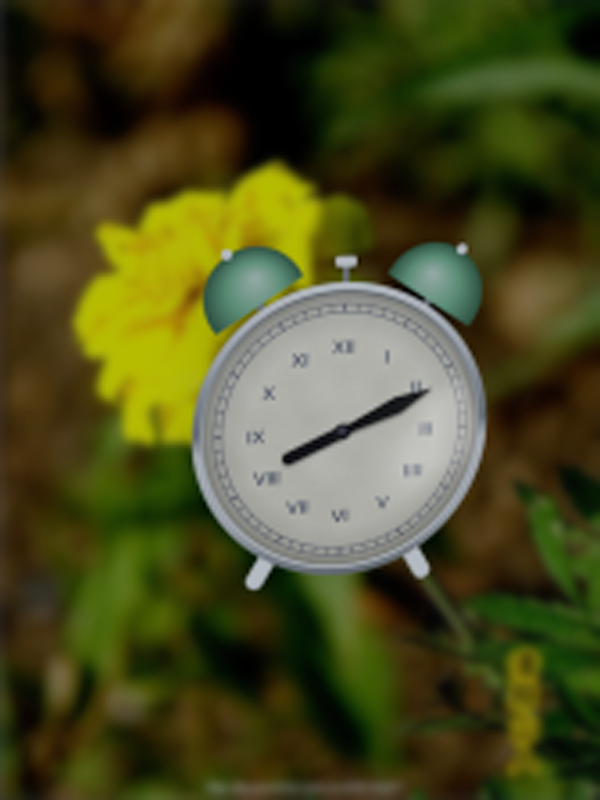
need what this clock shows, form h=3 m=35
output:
h=8 m=11
